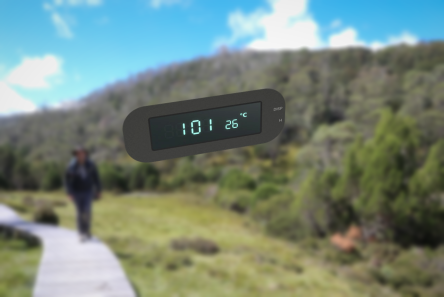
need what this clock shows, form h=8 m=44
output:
h=1 m=1
